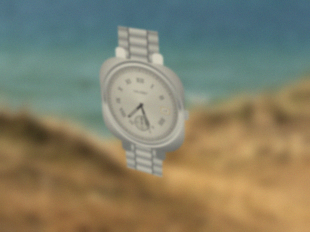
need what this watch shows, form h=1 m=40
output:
h=7 m=27
